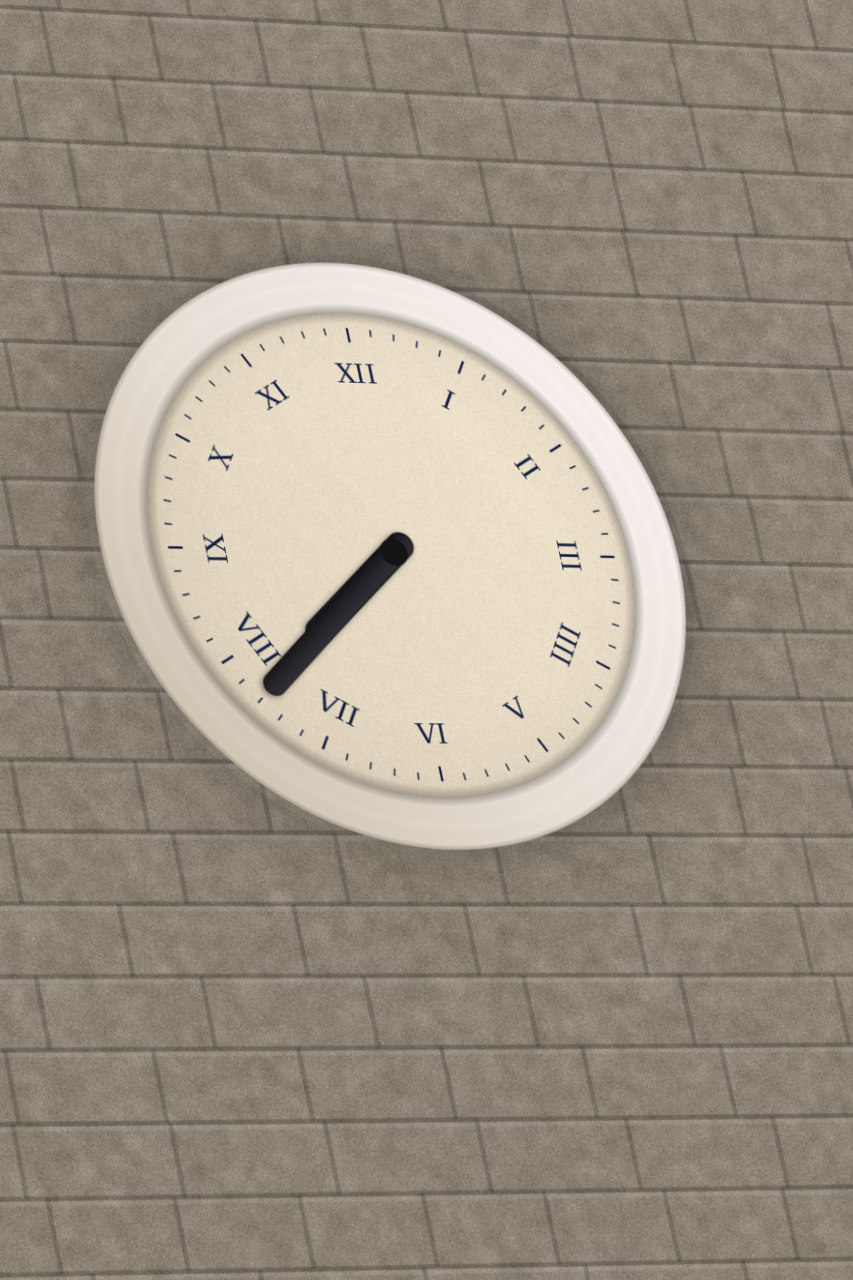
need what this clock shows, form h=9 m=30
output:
h=7 m=38
